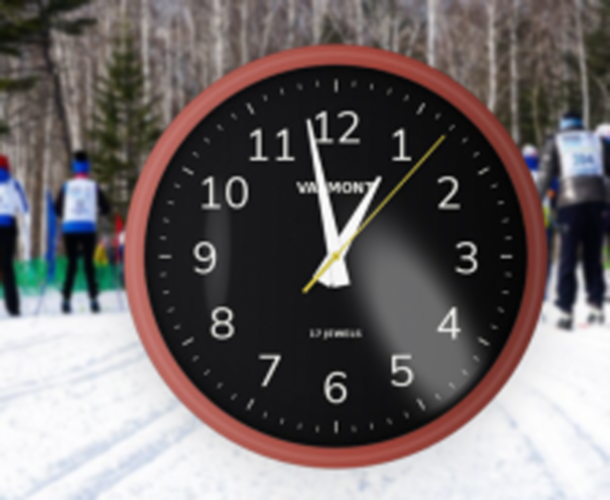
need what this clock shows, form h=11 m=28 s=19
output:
h=12 m=58 s=7
